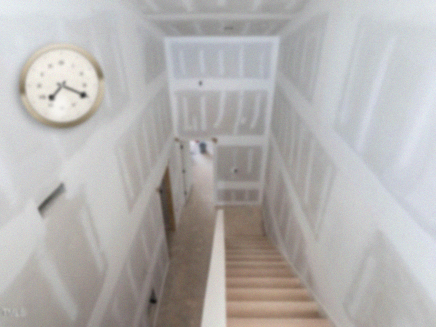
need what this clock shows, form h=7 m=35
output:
h=7 m=19
